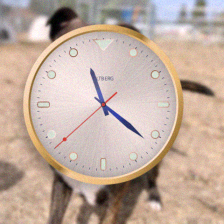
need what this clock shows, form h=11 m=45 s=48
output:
h=11 m=21 s=38
